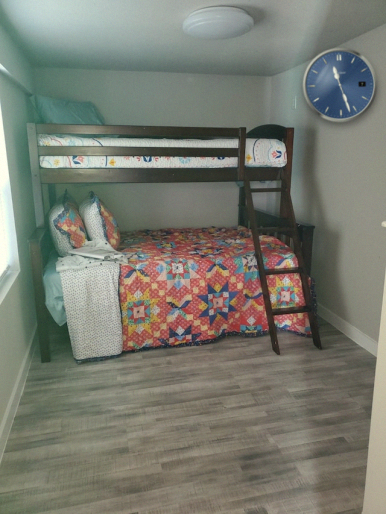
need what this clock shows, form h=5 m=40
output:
h=11 m=27
